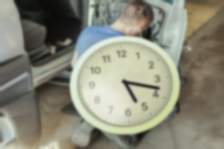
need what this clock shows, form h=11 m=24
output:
h=5 m=18
